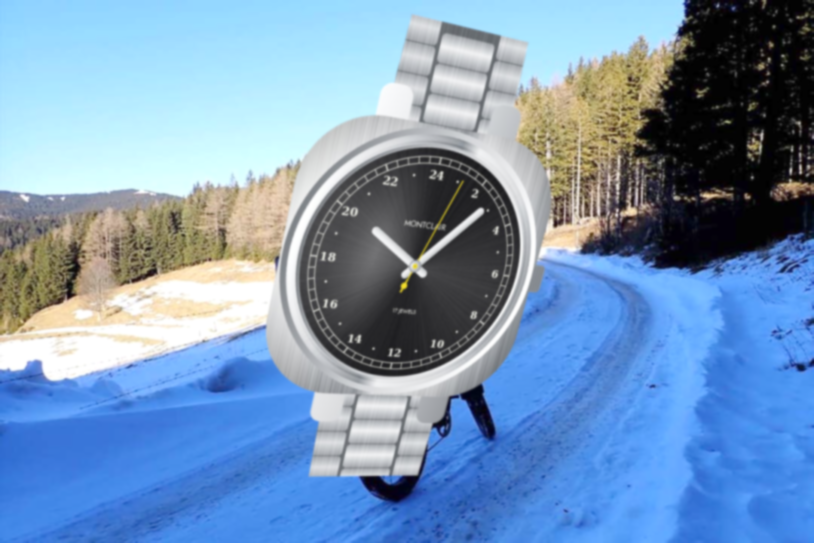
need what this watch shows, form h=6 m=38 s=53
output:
h=20 m=7 s=3
